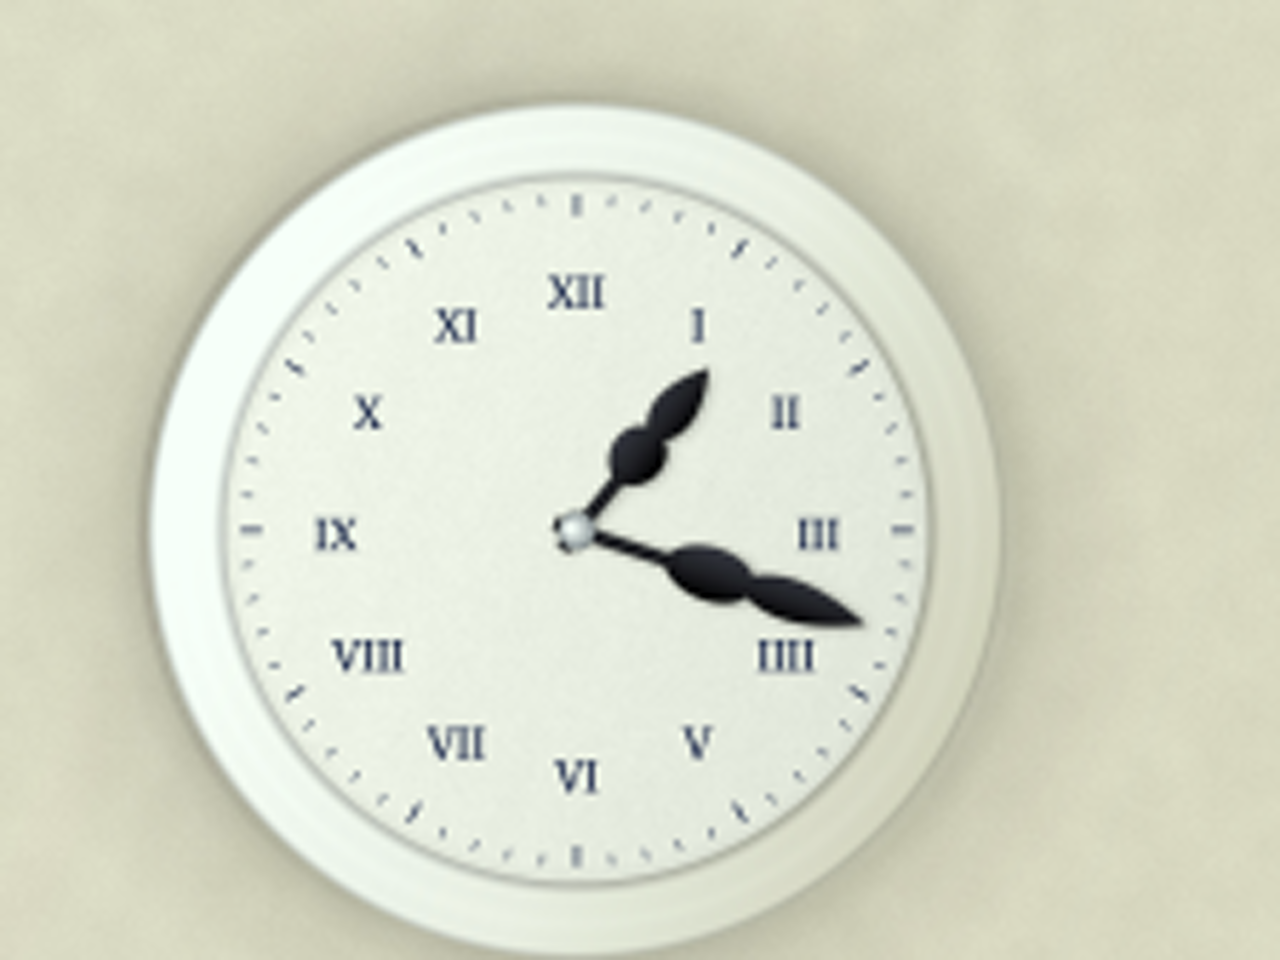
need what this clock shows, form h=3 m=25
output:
h=1 m=18
